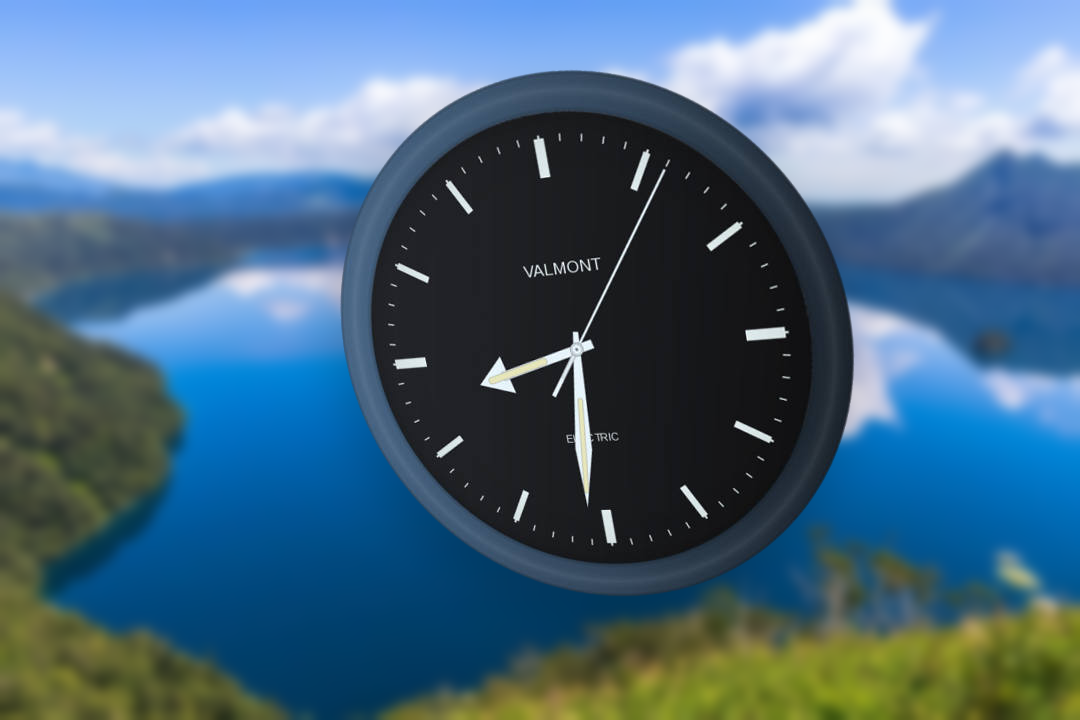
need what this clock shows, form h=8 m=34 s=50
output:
h=8 m=31 s=6
